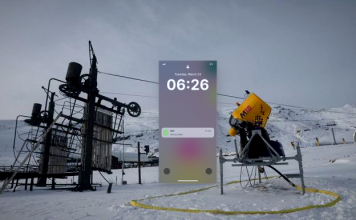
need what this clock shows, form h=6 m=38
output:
h=6 m=26
